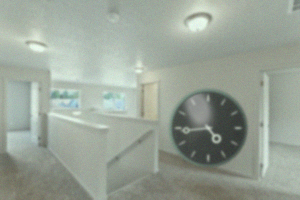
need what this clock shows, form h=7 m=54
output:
h=4 m=44
